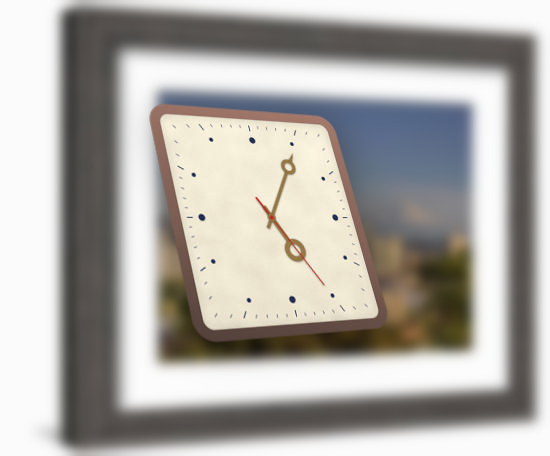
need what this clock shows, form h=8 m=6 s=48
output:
h=5 m=5 s=25
